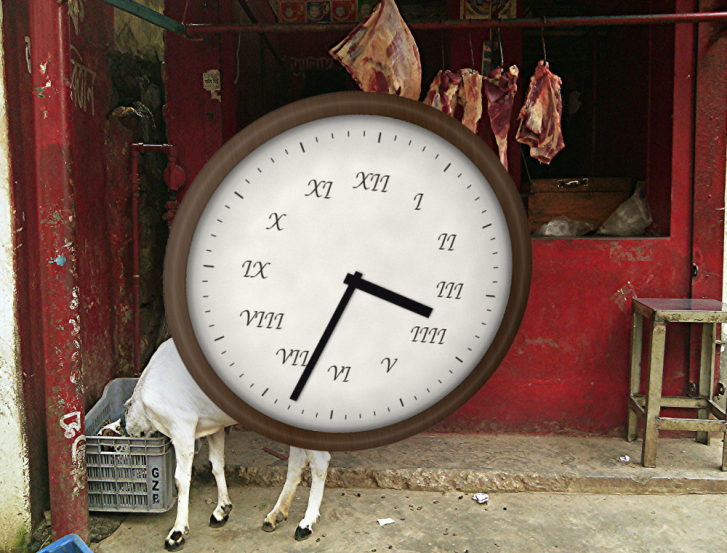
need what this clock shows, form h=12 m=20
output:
h=3 m=33
